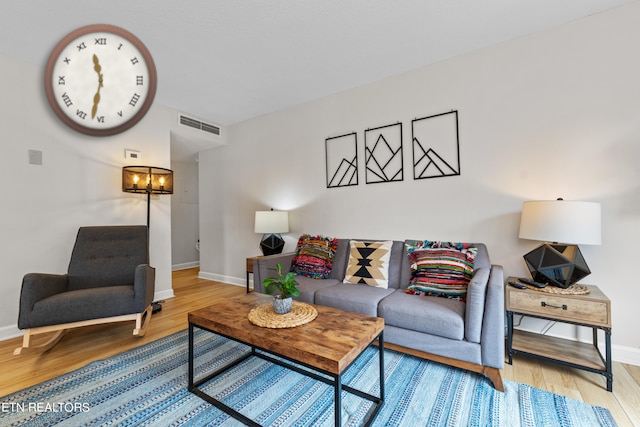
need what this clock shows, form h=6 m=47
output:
h=11 m=32
